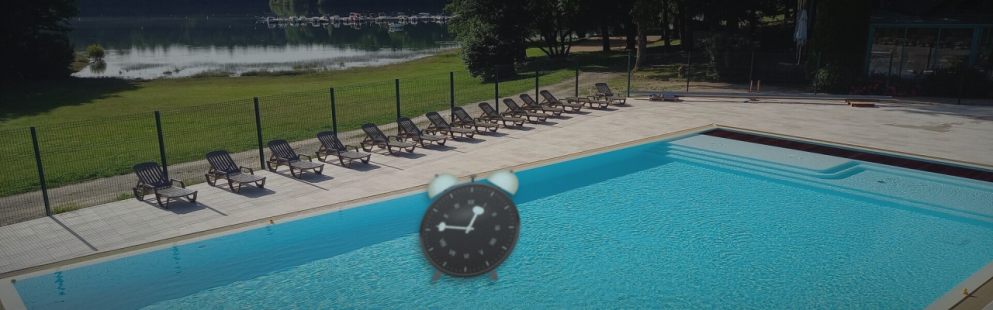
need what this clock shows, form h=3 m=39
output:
h=12 m=46
